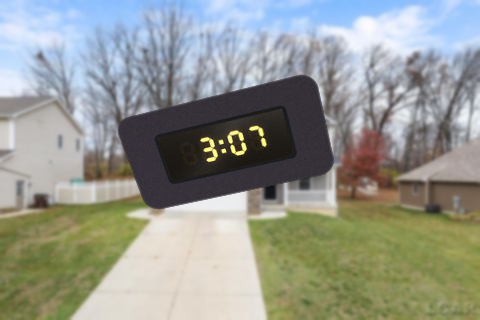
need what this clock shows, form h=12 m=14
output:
h=3 m=7
